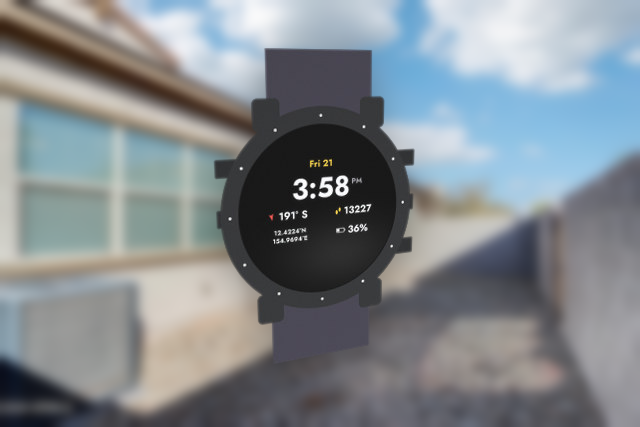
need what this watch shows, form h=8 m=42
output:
h=3 m=58
